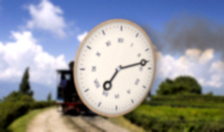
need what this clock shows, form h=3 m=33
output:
h=7 m=13
